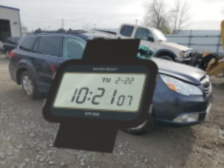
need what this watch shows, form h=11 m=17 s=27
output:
h=10 m=21 s=7
